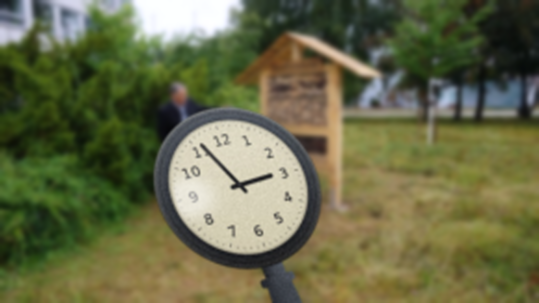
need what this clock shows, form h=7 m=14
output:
h=2 m=56
